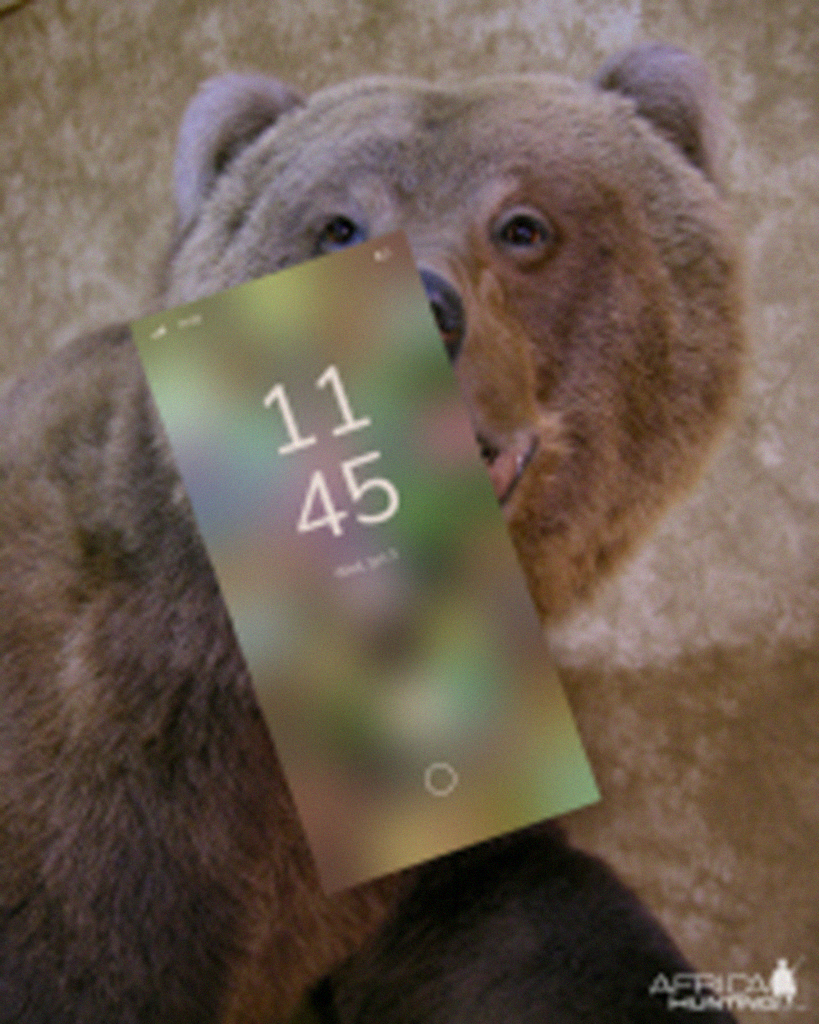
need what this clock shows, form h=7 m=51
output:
h=11 m=45
